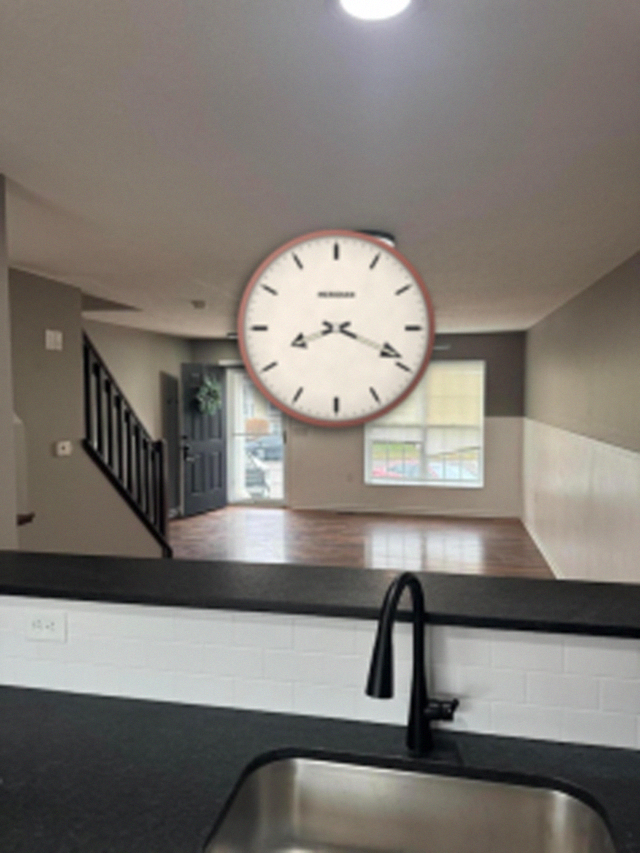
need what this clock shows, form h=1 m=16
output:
h=8 m=19
